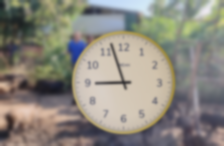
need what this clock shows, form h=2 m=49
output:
h=8 m=57
